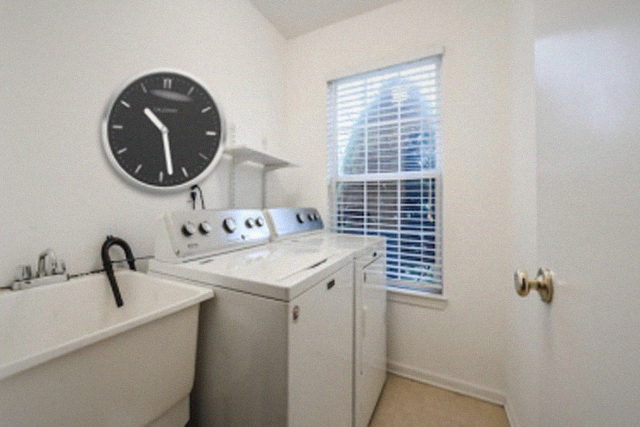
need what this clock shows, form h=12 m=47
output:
h=10 m=28
